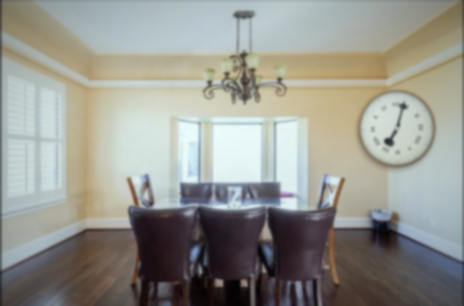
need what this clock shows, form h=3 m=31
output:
h=7 m=3
